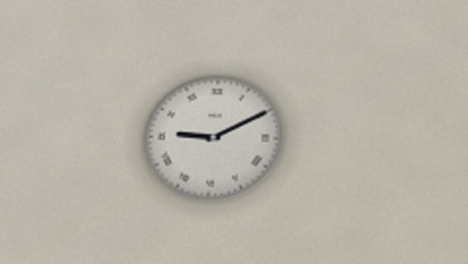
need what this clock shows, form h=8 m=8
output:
h=9 m=10
